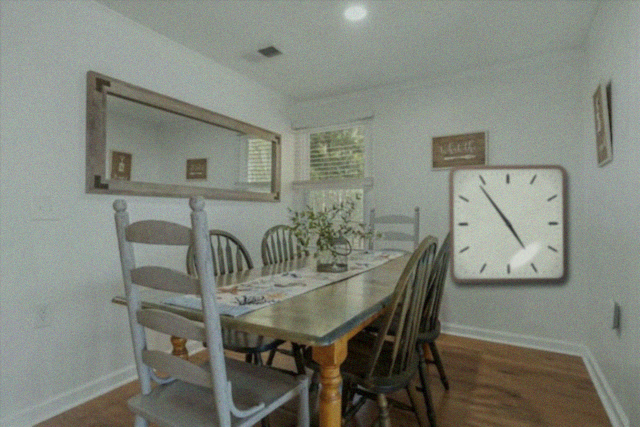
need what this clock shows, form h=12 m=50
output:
h=4 m=54
